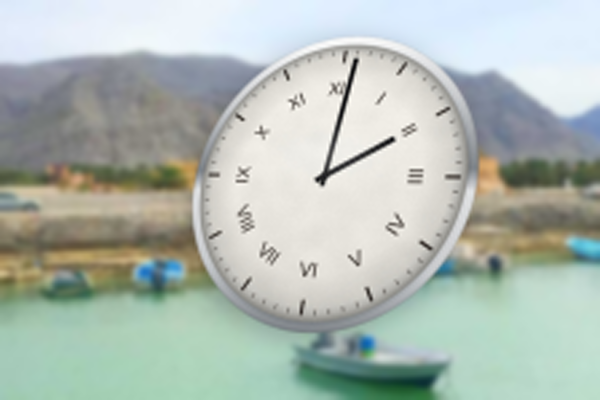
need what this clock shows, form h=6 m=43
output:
h=2 m=1
